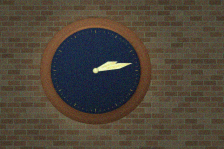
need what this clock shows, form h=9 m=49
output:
h=2 m=13
